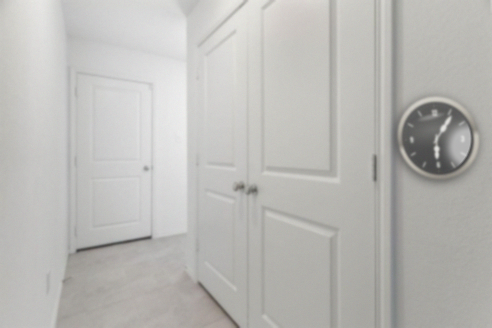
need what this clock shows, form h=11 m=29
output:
h=6 m=6
